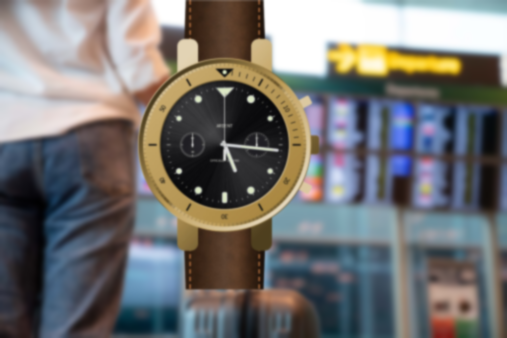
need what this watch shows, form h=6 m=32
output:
h=5 m=16
